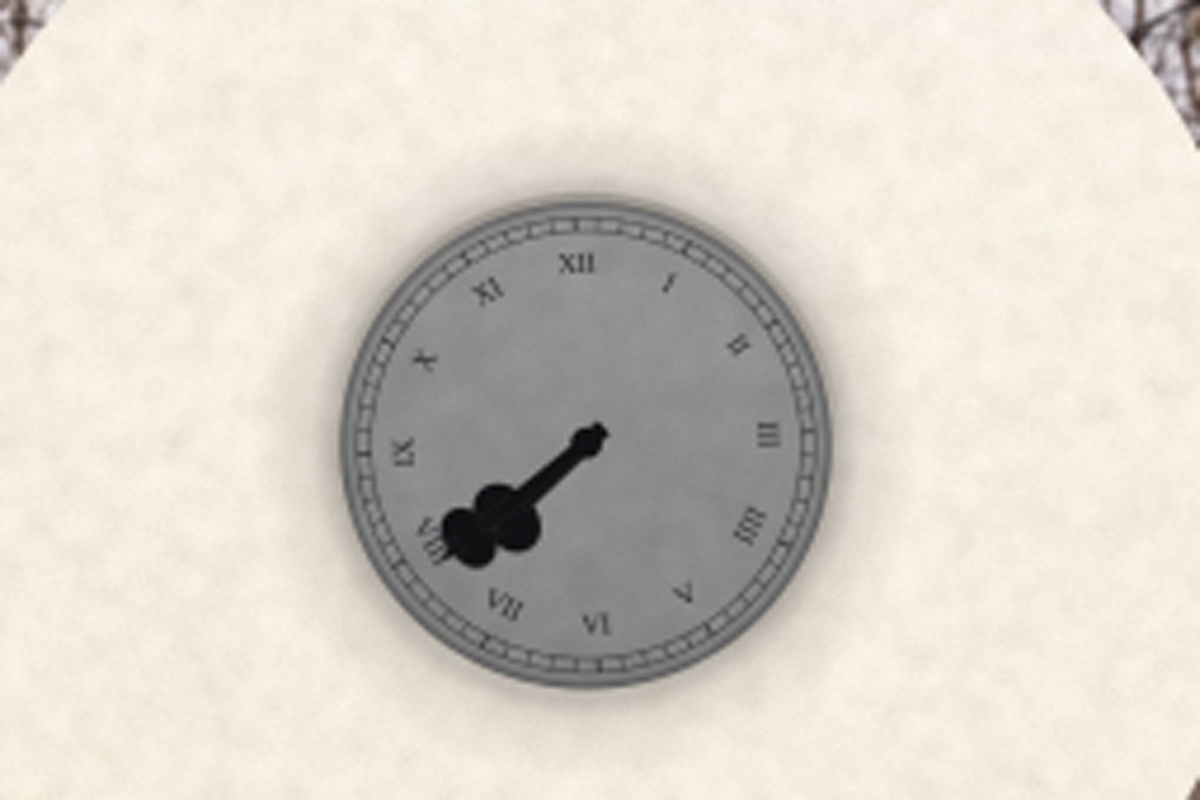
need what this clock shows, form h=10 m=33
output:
h=7 m=39
